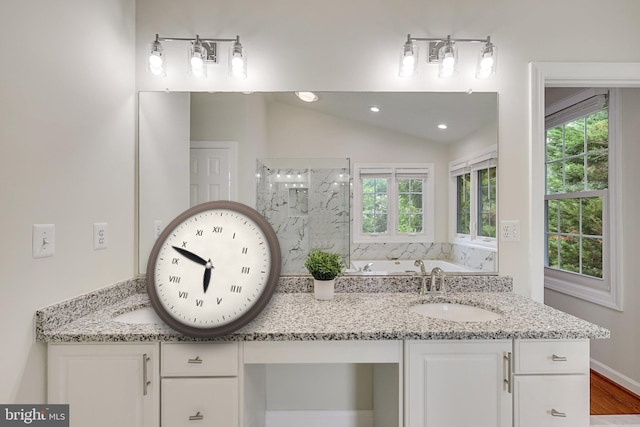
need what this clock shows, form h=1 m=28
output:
h=5 m=48
